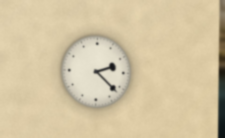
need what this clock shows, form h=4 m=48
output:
h=2 m=22
